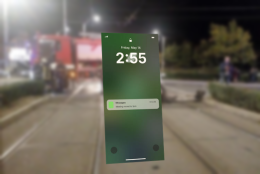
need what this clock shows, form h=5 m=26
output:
h=2 m=55
